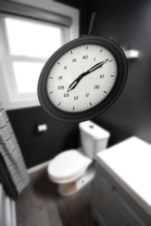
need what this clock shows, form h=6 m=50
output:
h=7 m=9
